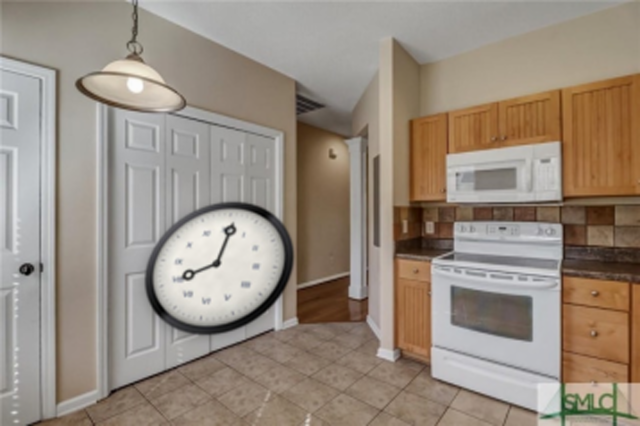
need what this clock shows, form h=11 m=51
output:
h=8 m=1
